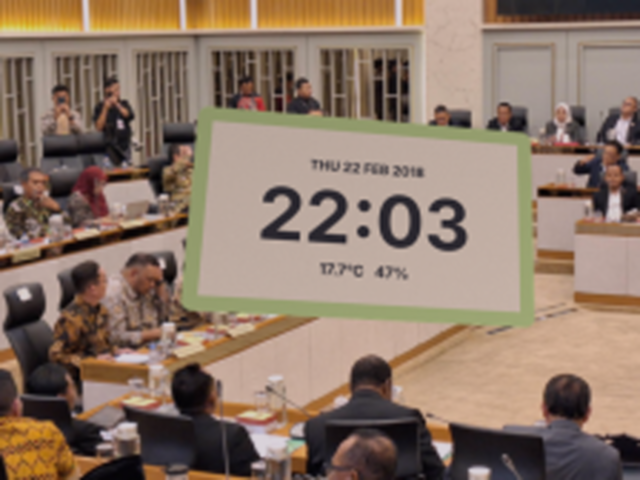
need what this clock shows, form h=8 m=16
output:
h=22 m=3
